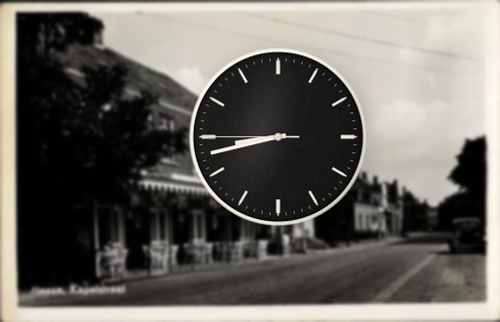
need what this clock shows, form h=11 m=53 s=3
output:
h=8 m=42 s=45
